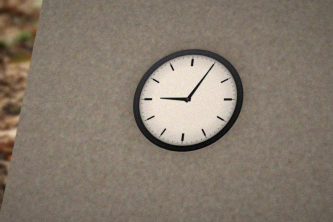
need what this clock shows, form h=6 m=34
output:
h=9 m=5
